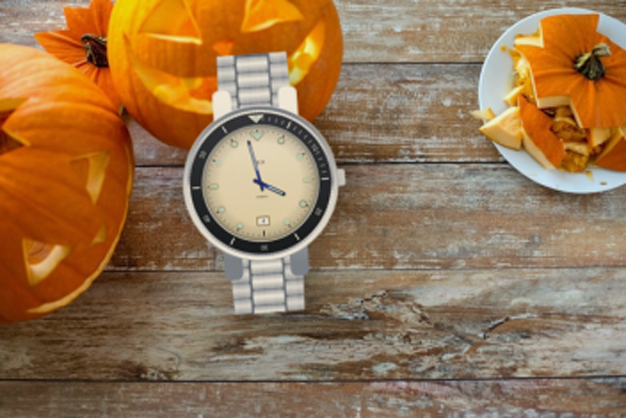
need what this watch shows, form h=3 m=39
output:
h=3 m=58
